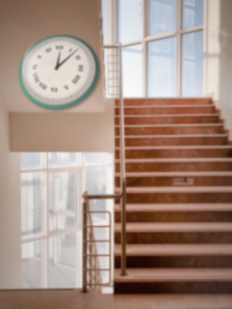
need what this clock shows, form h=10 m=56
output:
h=12 m=7
